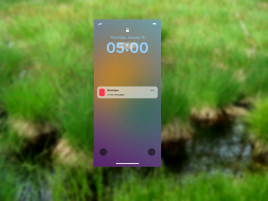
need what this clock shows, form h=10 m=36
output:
h=5 m=0
